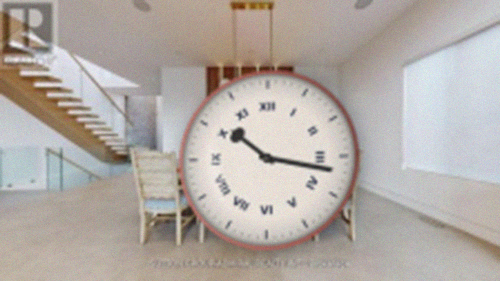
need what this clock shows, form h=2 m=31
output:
h=10 m=17
